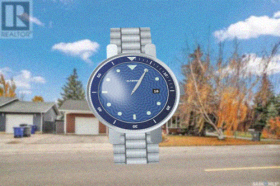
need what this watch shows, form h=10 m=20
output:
h=1 m=5
